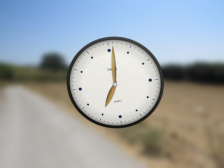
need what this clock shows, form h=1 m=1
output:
h=7 m=1
